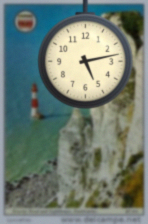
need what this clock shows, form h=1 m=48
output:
h=5 m=13
